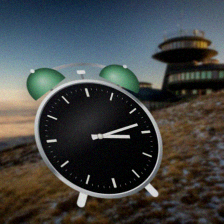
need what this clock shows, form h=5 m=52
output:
h=3 m=13
